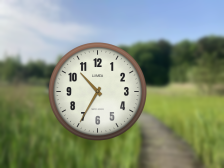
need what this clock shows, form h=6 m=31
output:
h=10 m=35
